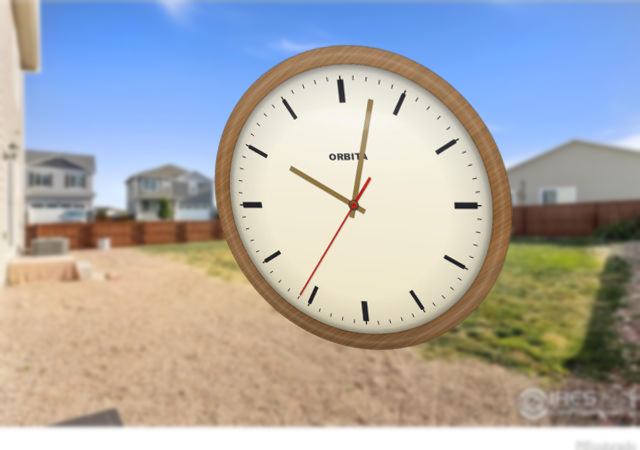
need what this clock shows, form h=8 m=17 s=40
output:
h=10 m=2 s=36
